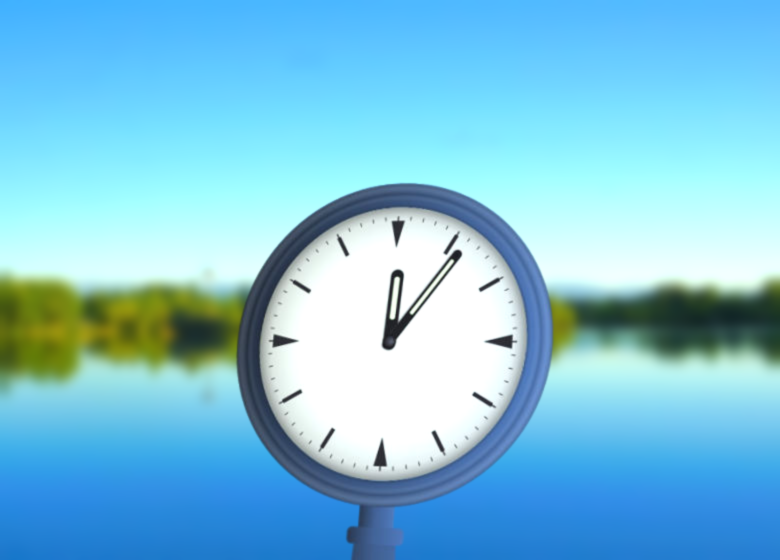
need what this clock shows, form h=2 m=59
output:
h=12 m=6
